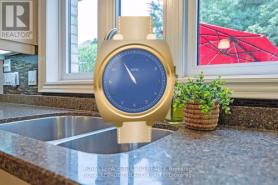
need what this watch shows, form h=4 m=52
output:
h=10 m=55
